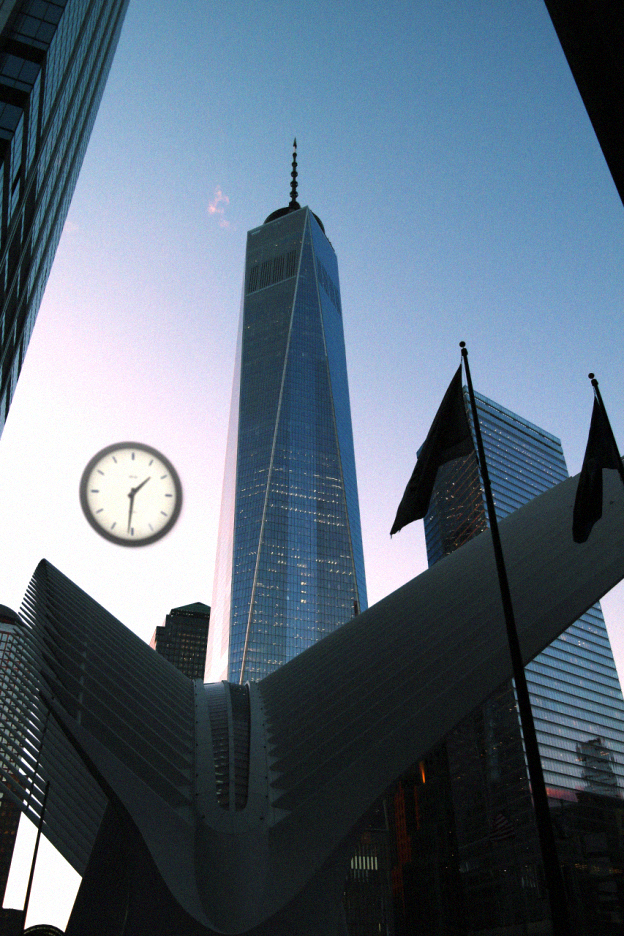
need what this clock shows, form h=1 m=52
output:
h=1 m=31
